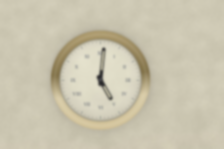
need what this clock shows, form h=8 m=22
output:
h=5 m=1
